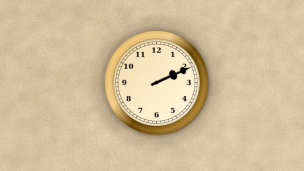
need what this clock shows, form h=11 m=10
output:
h=2 m=11
